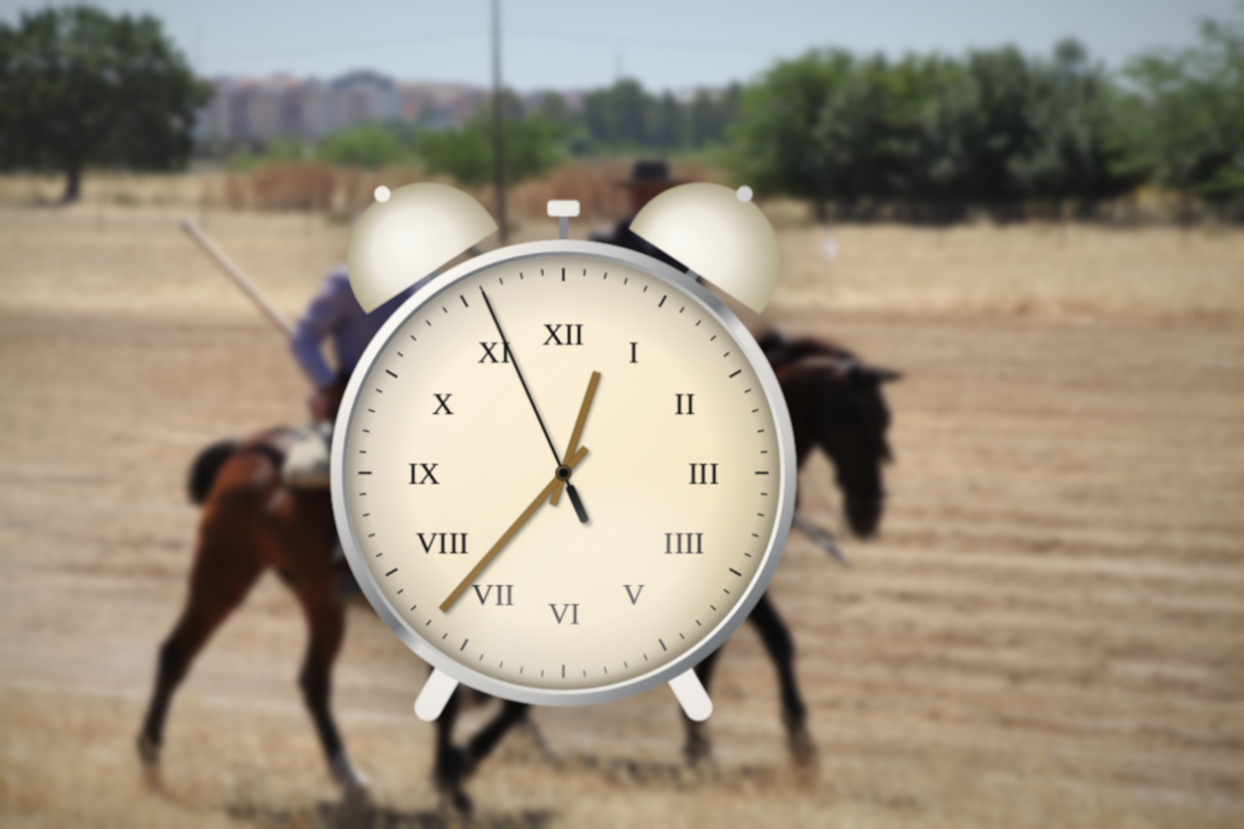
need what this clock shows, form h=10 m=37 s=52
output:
h=12 m=36 s=56
